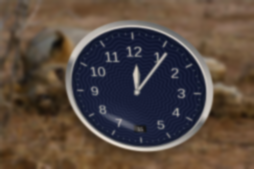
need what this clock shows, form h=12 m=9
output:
h=12 m=6
